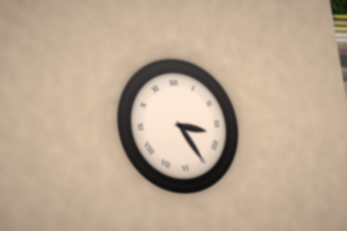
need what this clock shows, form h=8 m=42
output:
h=3 m=25
